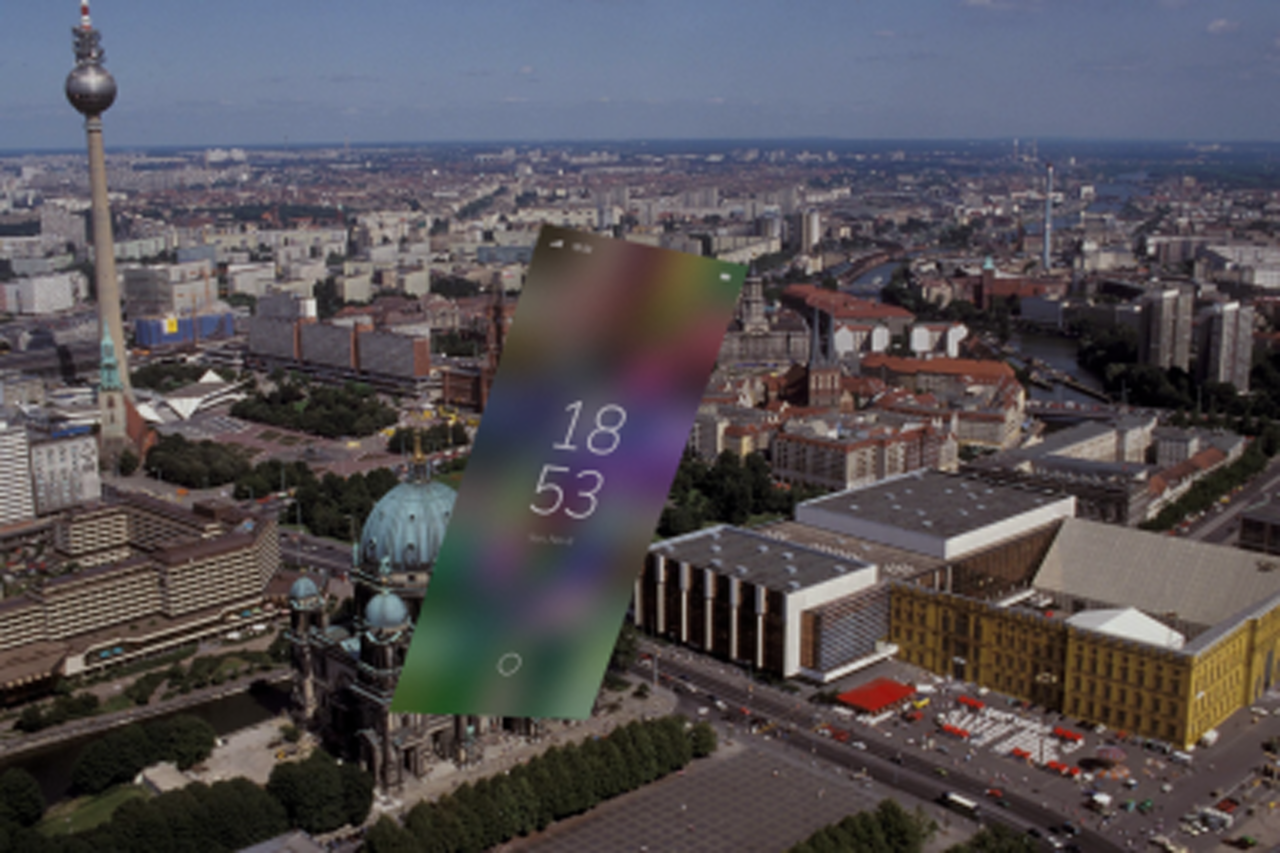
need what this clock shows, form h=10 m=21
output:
h=18 m=53
